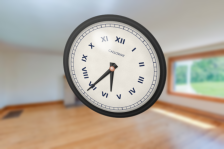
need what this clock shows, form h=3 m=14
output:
h=5 m=35
